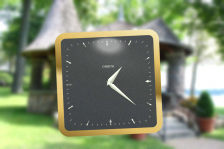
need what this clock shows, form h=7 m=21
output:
h=1 m=22
